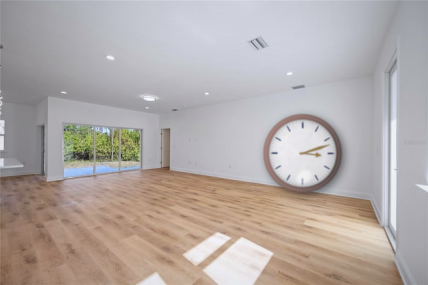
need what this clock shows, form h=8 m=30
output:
h=3 m=12
